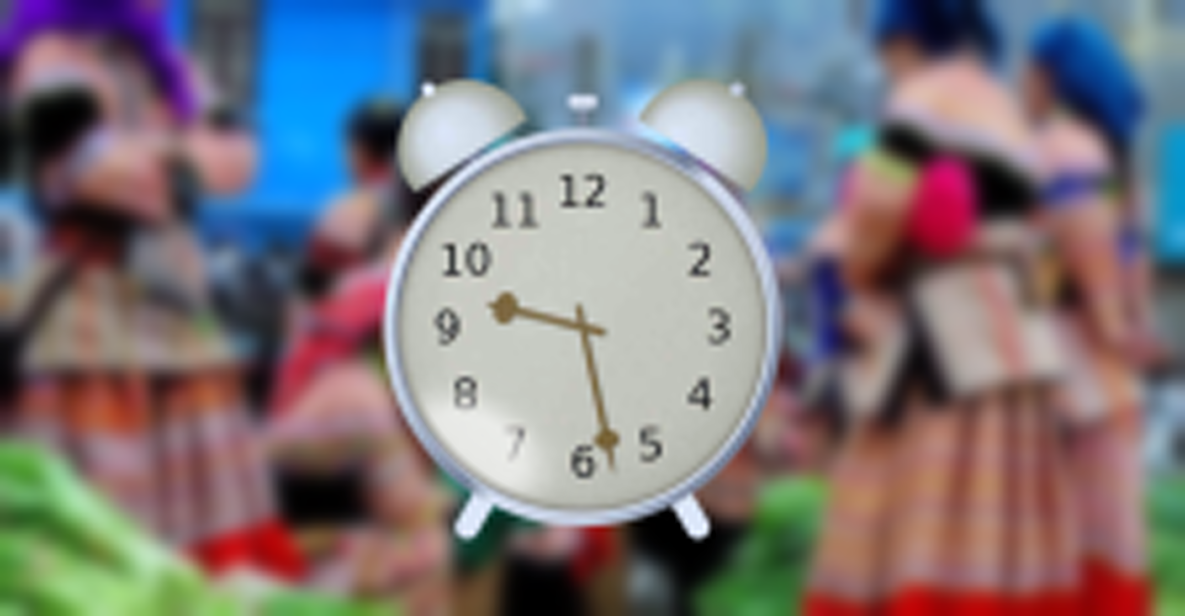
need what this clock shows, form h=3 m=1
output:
h=9 m=28
